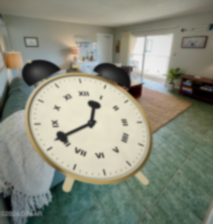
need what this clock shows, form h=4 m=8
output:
h=12 m=41
